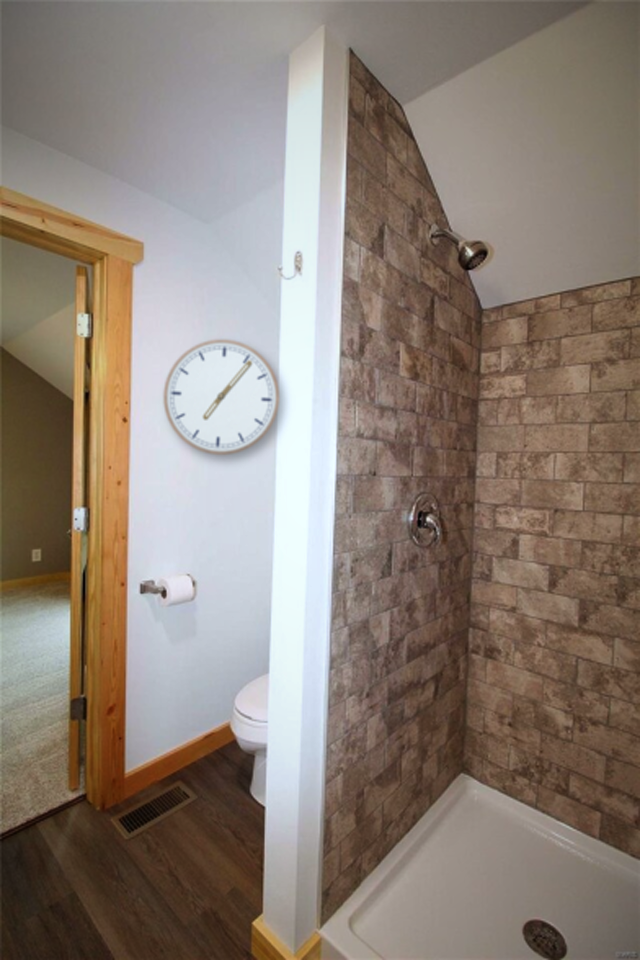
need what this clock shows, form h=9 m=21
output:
h=7 m=6
